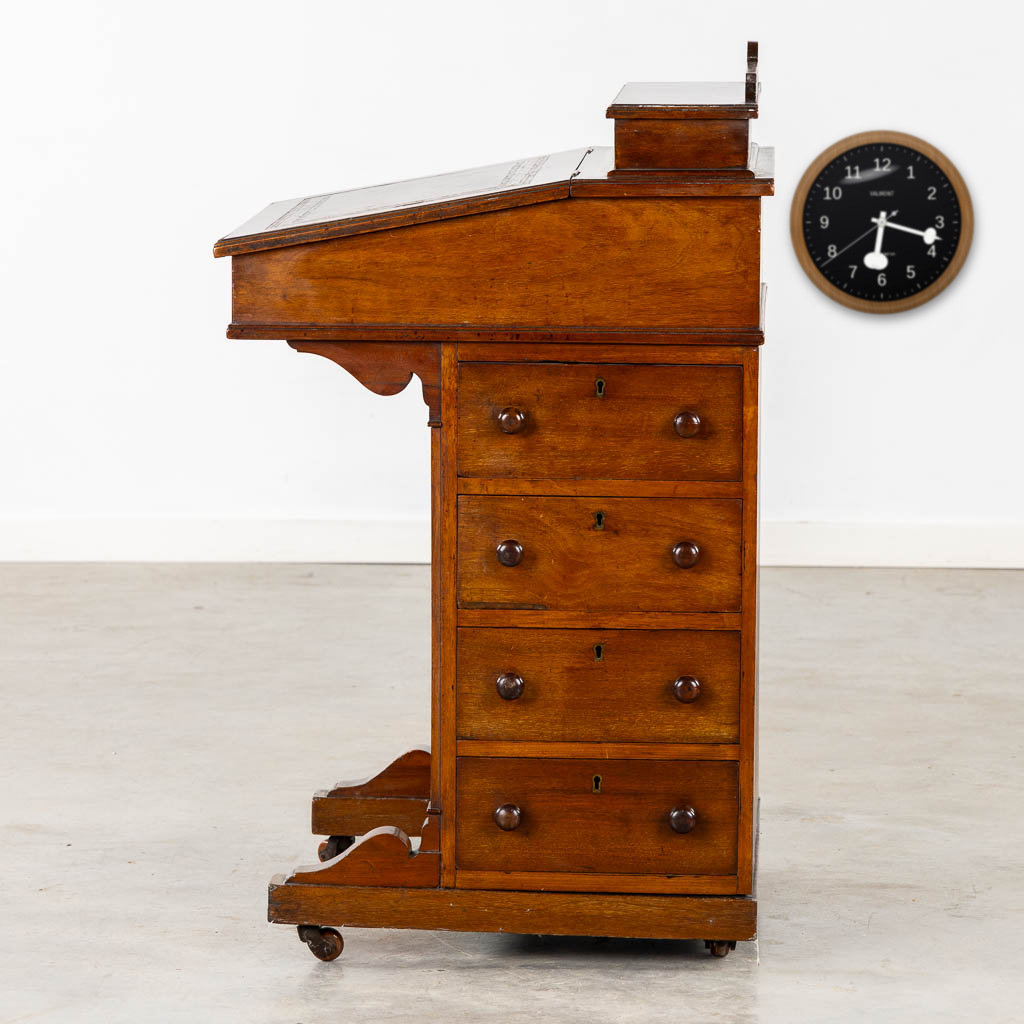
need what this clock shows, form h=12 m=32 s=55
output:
h=6 m=17 s=39
